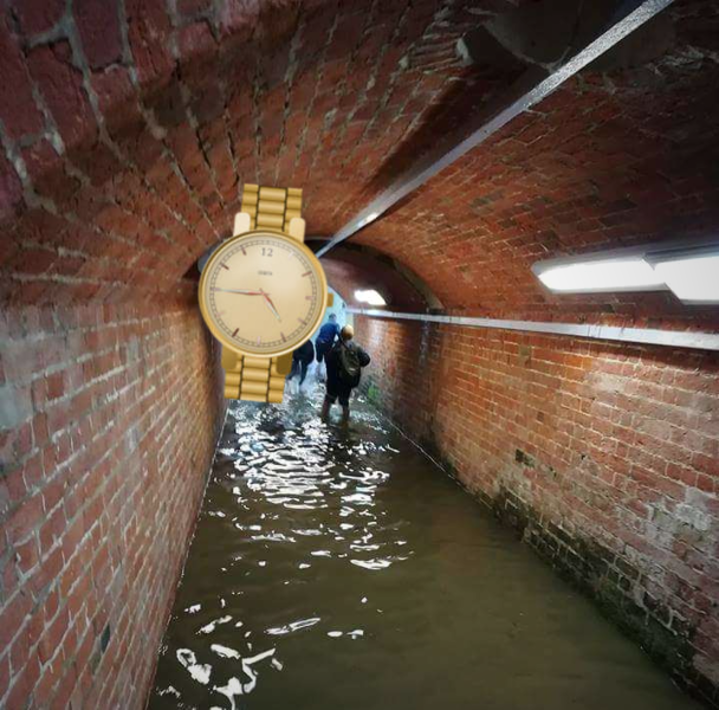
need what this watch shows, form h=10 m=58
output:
h=4 m=45
